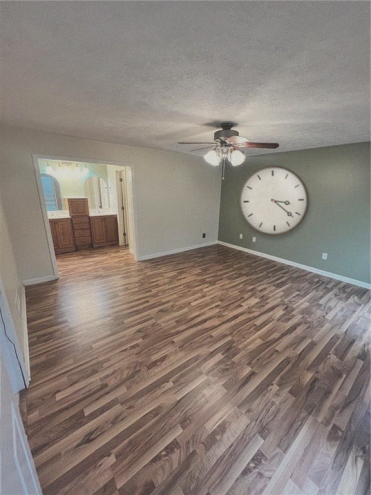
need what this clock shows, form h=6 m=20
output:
h=3 m=22
